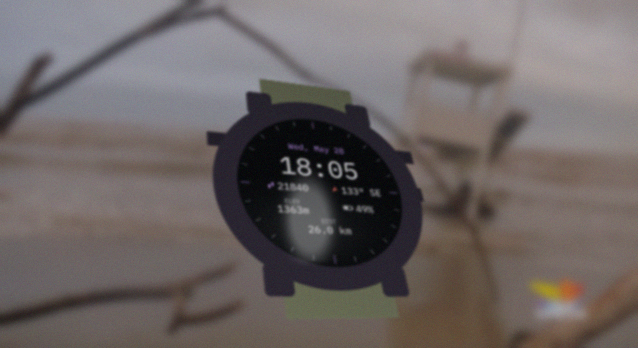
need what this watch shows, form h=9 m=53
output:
h=18 m=5
